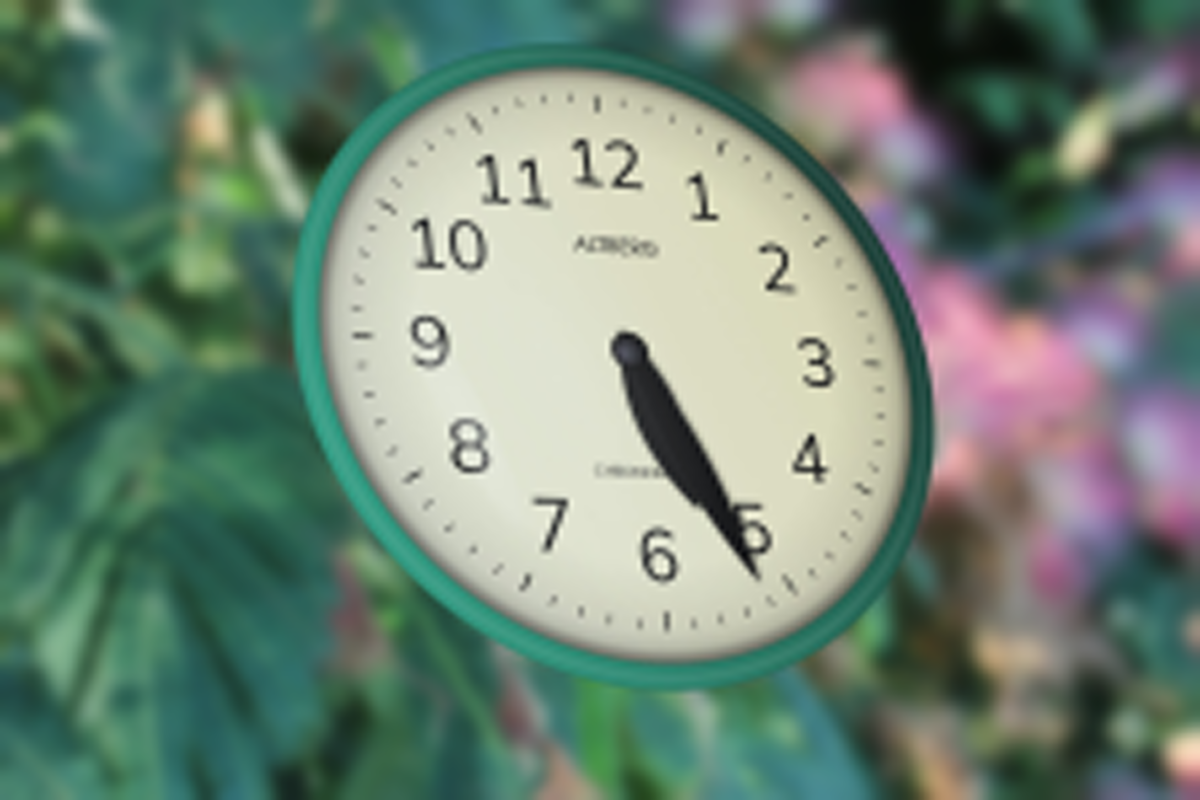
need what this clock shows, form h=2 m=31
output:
h=5 m=26
